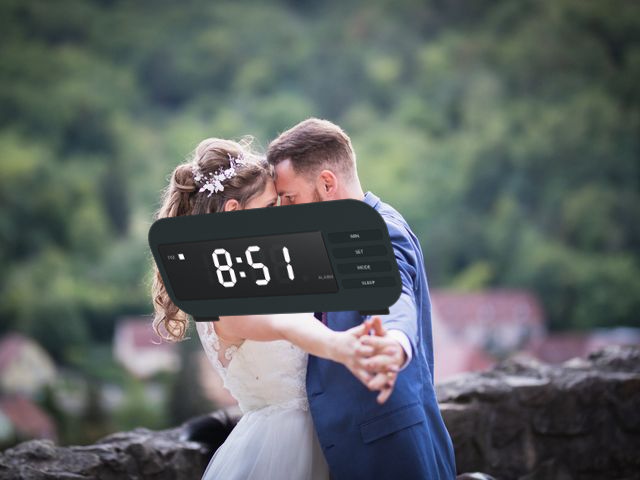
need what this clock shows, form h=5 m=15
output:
h=8 m=51
